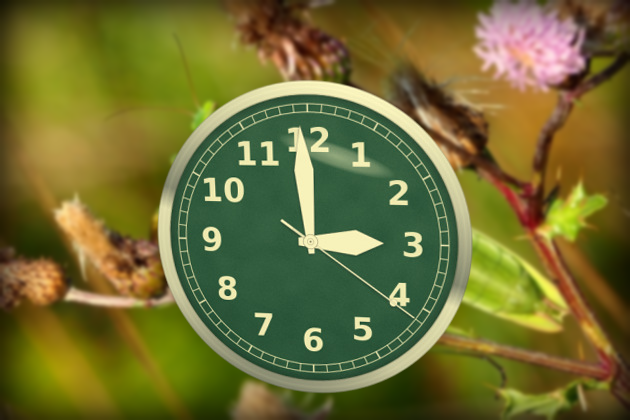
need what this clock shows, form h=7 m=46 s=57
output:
h=2 m=59 s=21
